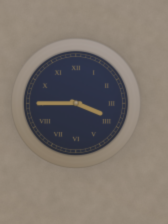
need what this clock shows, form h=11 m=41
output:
h=3 m=45
